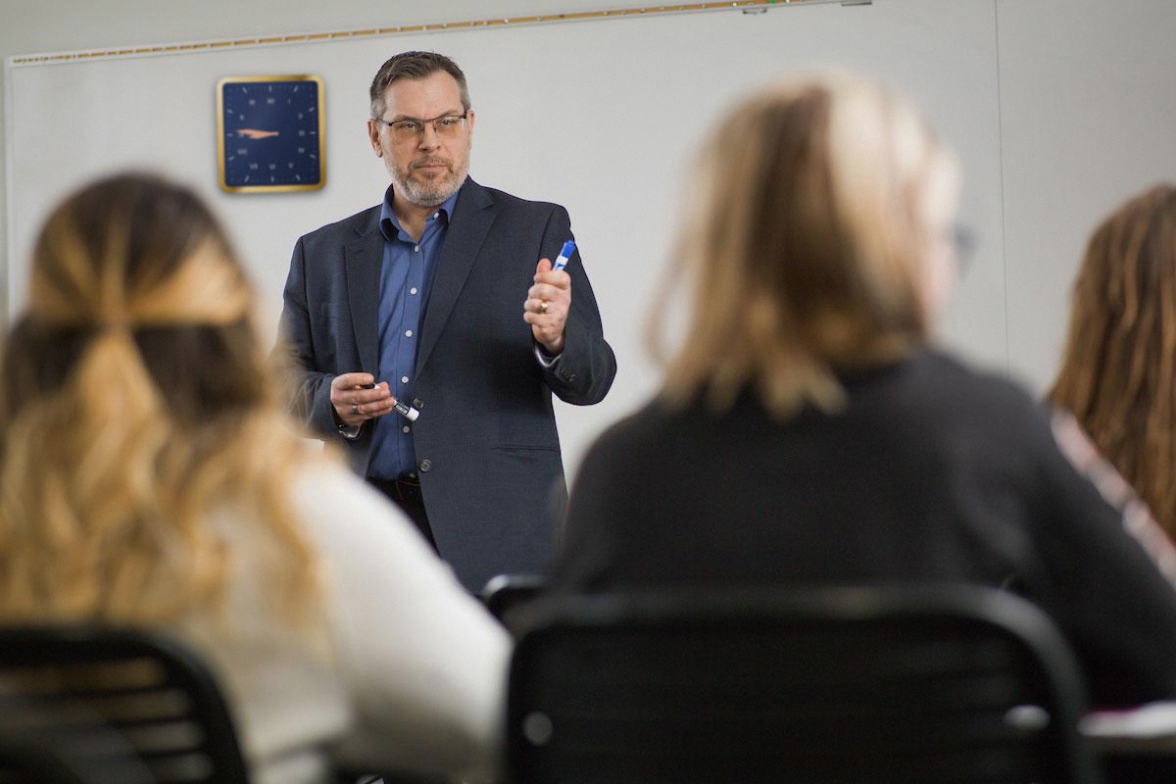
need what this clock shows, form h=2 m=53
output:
h=8 m=46
